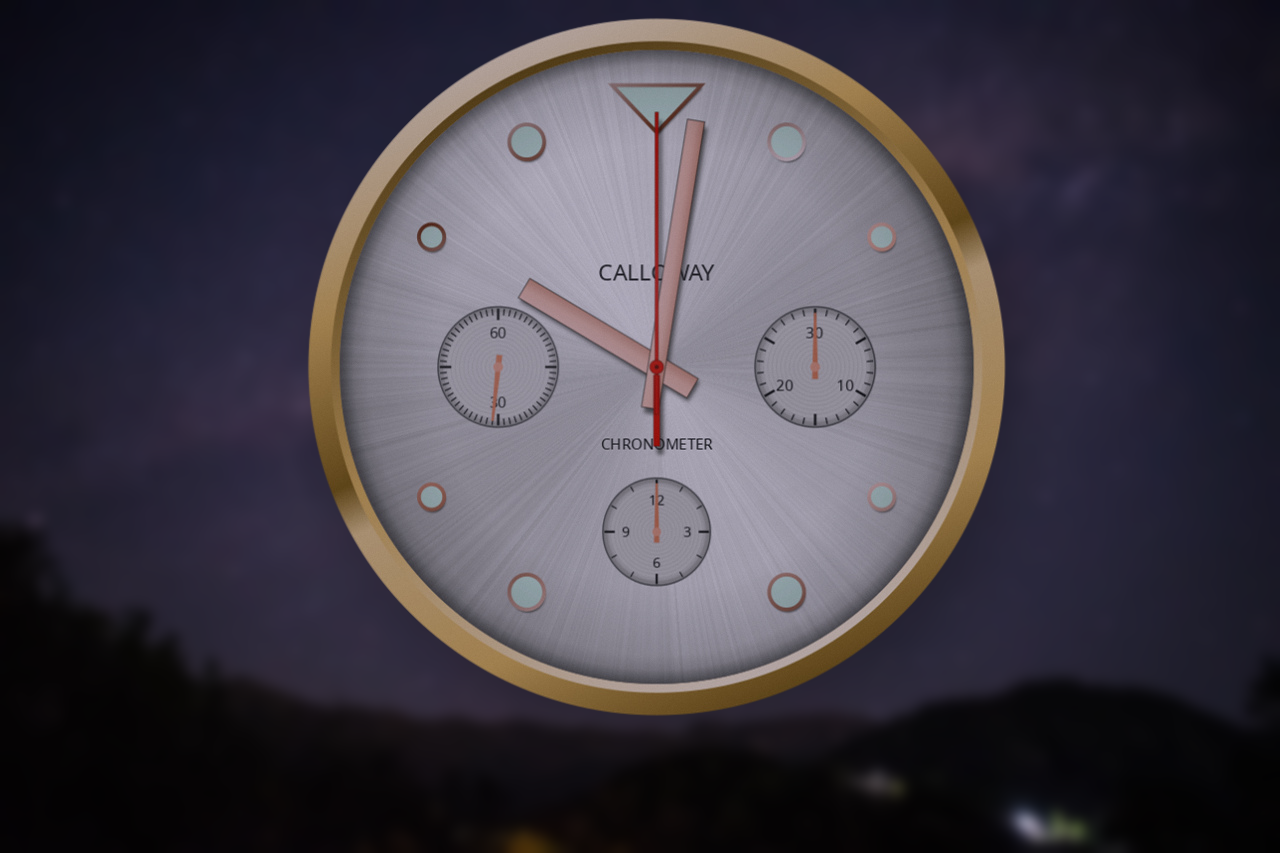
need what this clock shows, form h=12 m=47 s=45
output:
h=10 m=1 s=31
